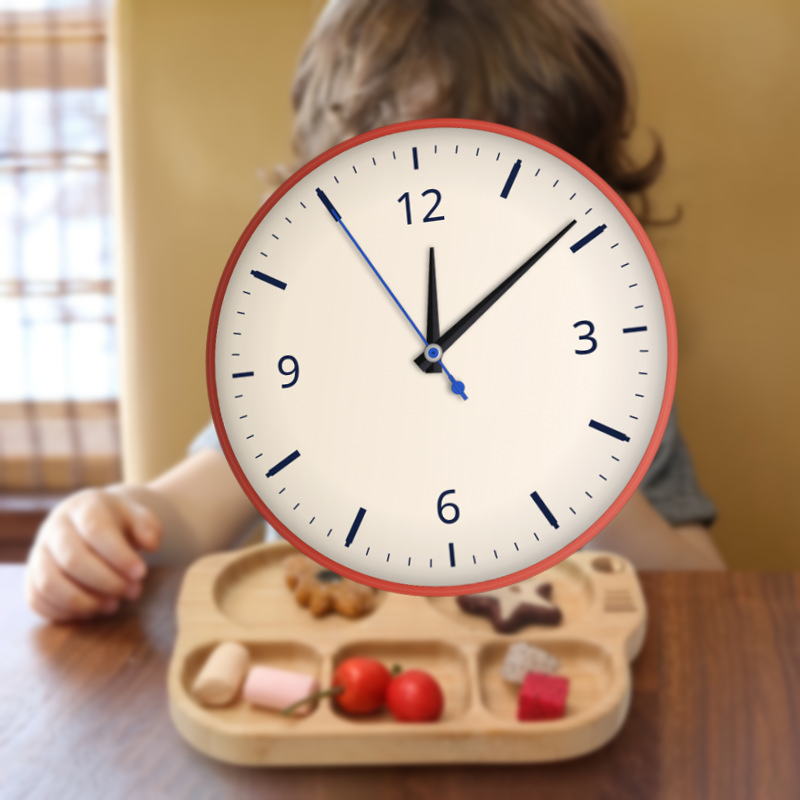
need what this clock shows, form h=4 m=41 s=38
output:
h=12 m=8 s=55
